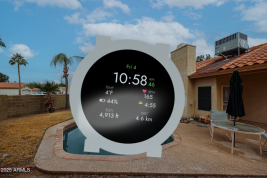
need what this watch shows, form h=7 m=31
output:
h=10 m=58
